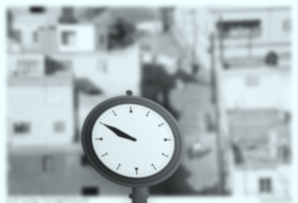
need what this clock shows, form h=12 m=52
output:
h=9 m=50
